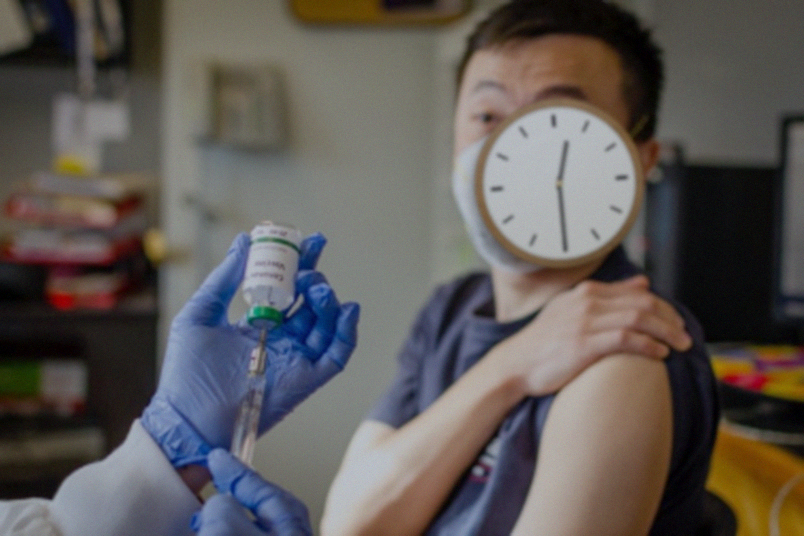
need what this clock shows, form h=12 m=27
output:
h=12 m=30
